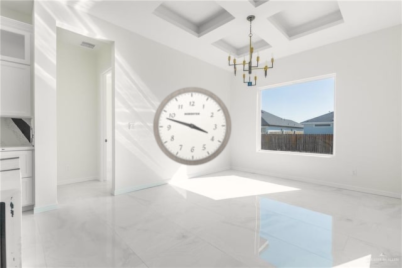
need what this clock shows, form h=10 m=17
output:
h=3 m=48
